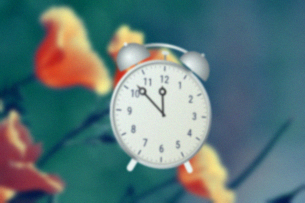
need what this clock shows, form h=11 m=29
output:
h=11 m=52
